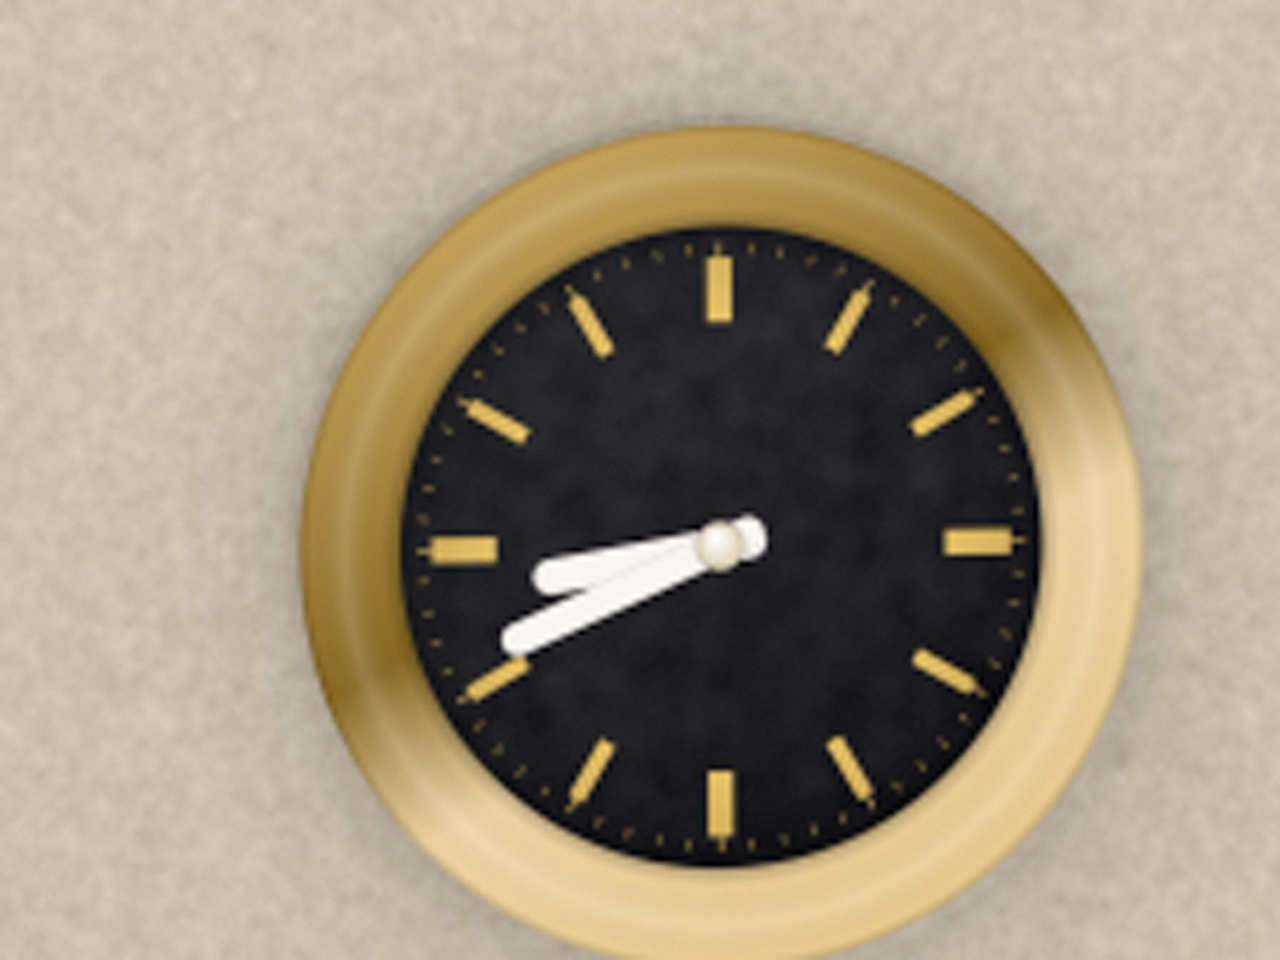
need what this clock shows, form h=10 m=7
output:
h=8 m=41
